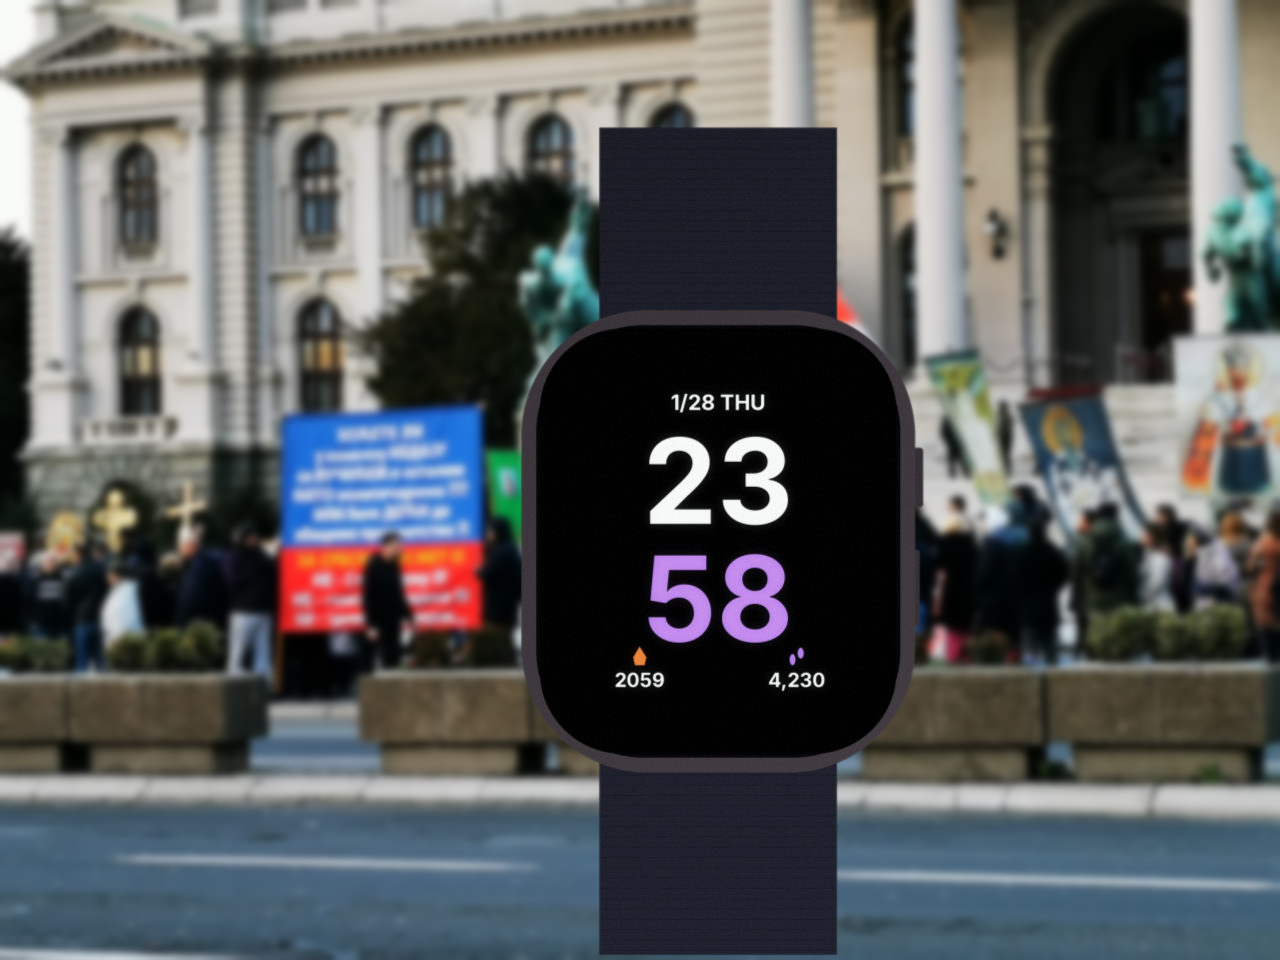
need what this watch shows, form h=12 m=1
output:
h=23 m=58
